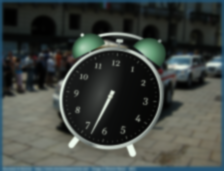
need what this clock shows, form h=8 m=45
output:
h=6 m=33
